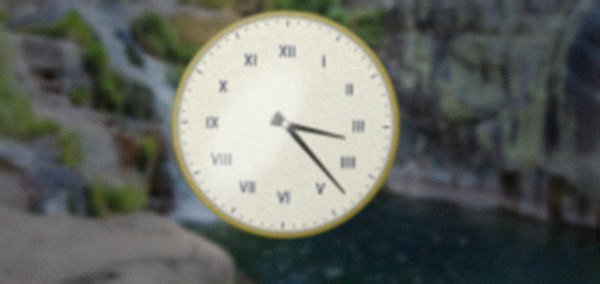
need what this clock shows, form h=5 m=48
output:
h=3 m=23
